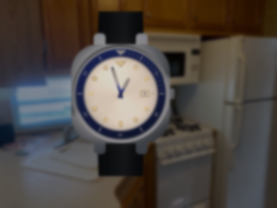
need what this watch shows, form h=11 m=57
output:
h=12 m=57
